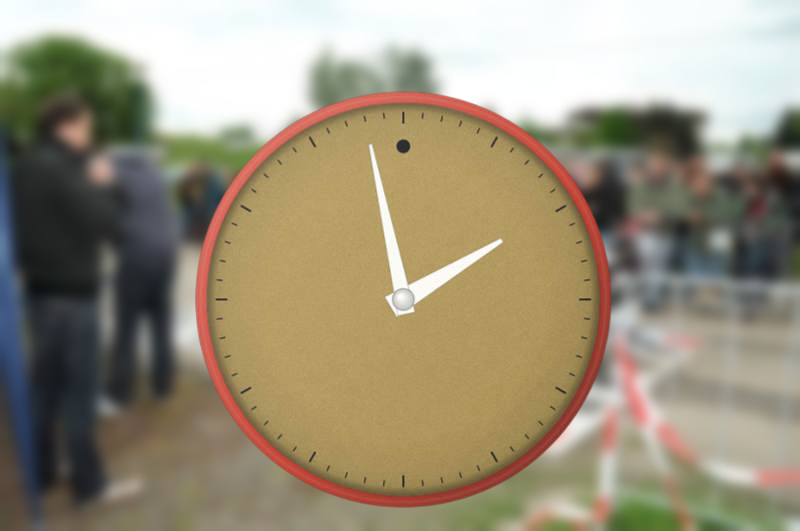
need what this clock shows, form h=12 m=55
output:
h=1 m=58
